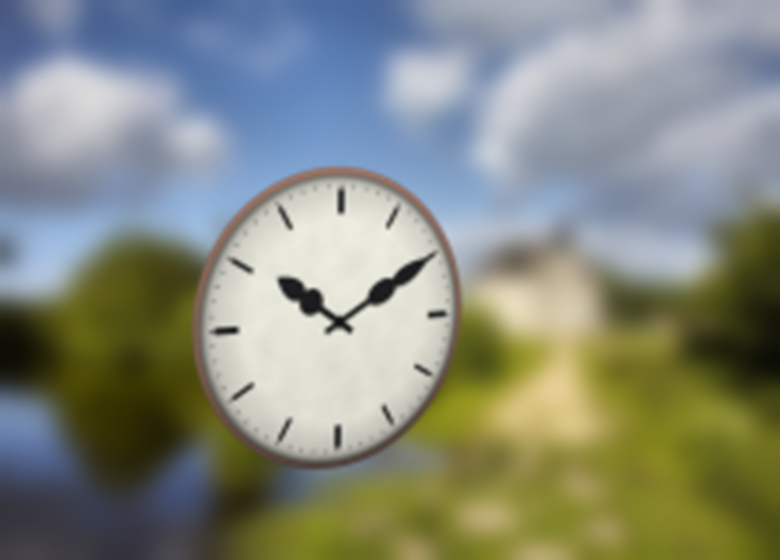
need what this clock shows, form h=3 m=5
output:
h=10 m=10
